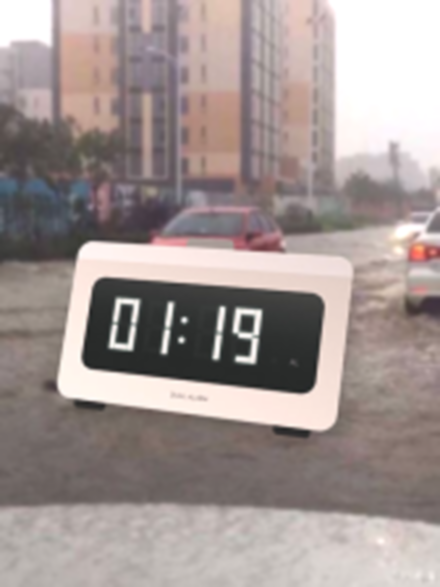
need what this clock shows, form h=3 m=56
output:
h=1 m=19
